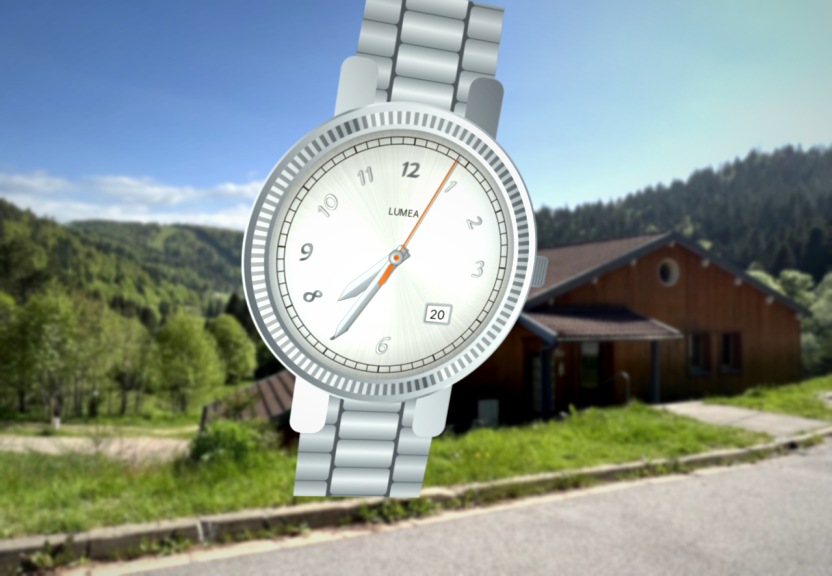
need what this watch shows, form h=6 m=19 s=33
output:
h=7 m=35 s=4
